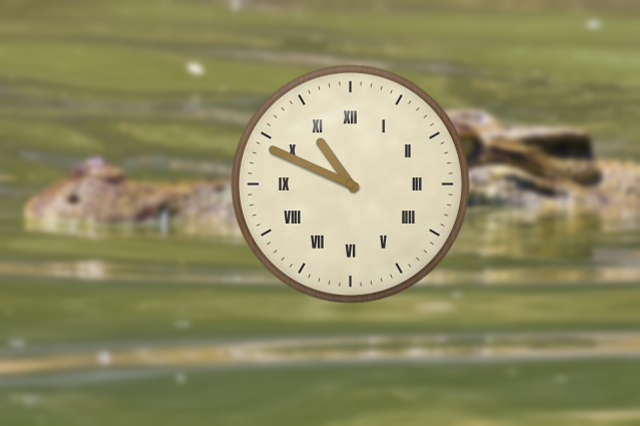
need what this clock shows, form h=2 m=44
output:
h=10 m=49
